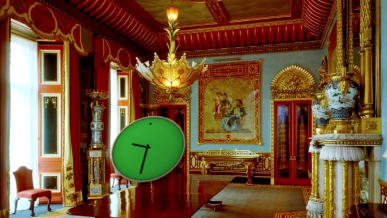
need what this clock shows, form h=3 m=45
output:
h=9 m=31
